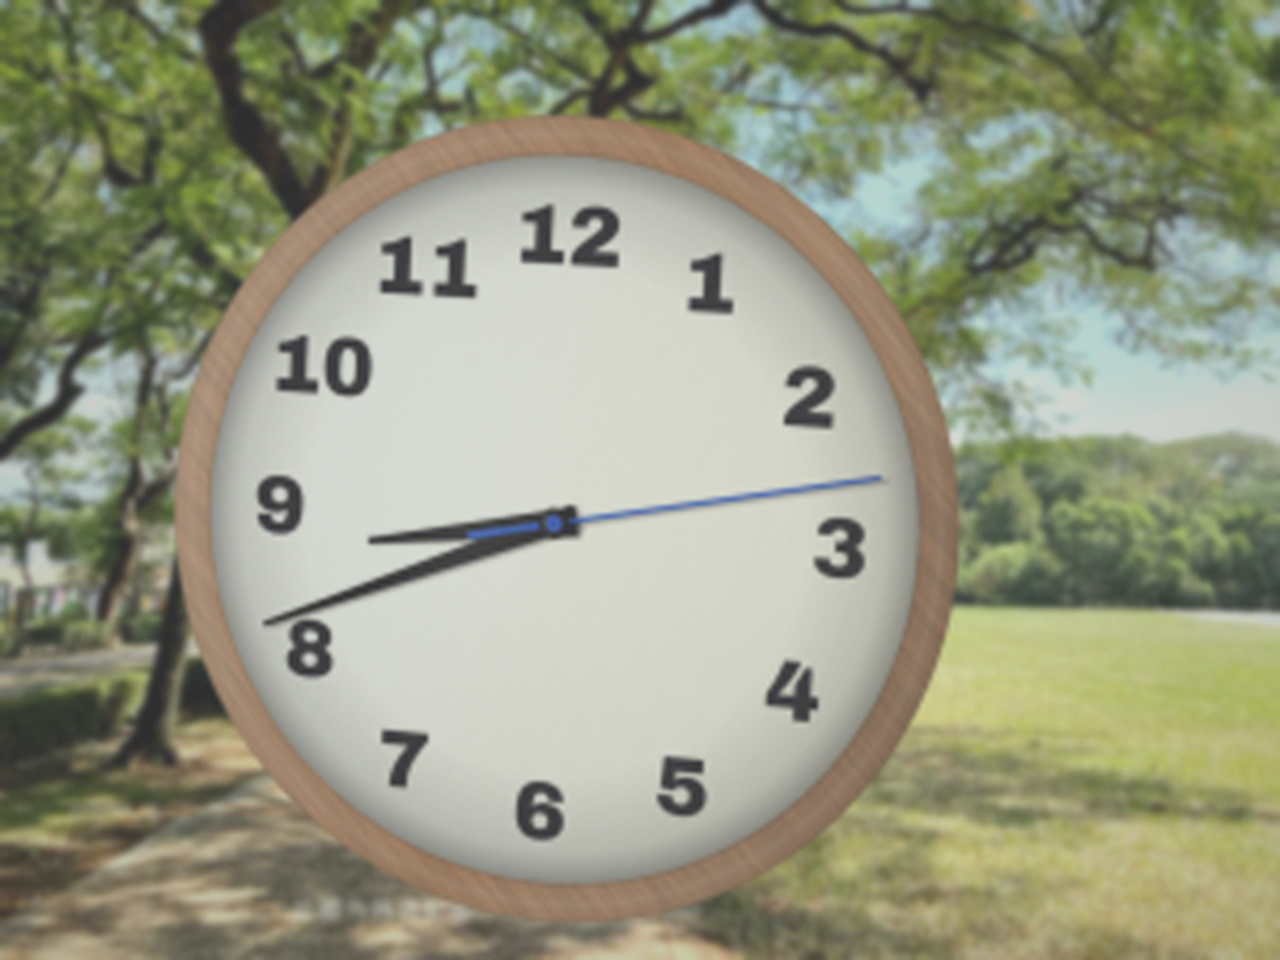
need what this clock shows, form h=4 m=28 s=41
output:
h=8 m=41 s=13
